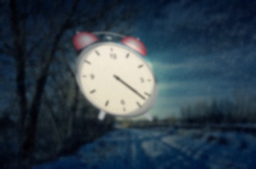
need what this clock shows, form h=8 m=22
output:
h=4 m=22
